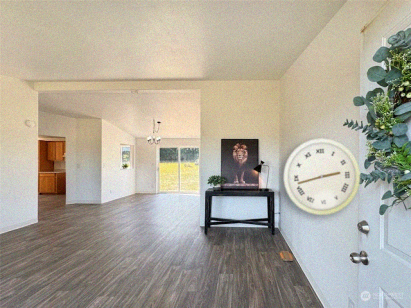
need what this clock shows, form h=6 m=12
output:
h=2 m=43
